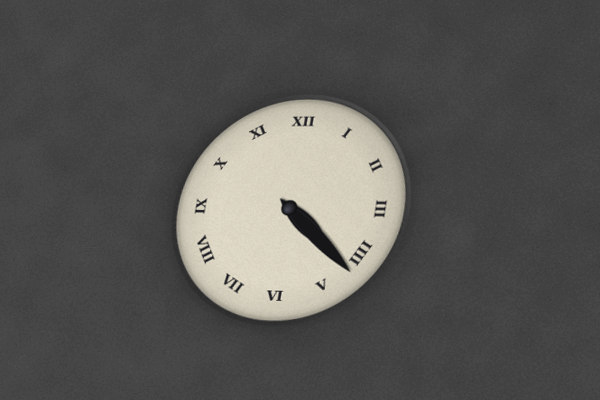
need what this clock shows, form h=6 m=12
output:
h=4 m=22
